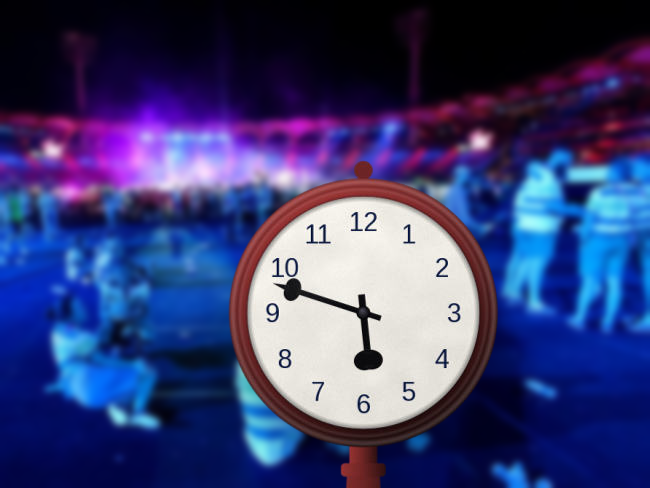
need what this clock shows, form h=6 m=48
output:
h=5 m=48
